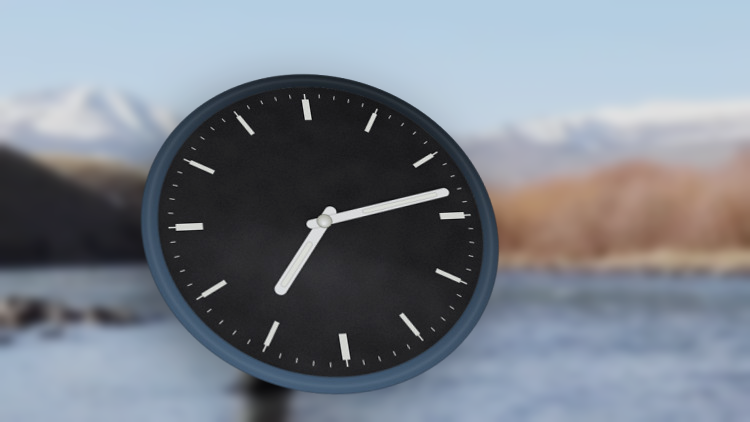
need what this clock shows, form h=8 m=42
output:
h=7 m=13
